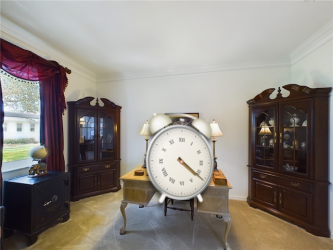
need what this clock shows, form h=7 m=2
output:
h=4 m=21
